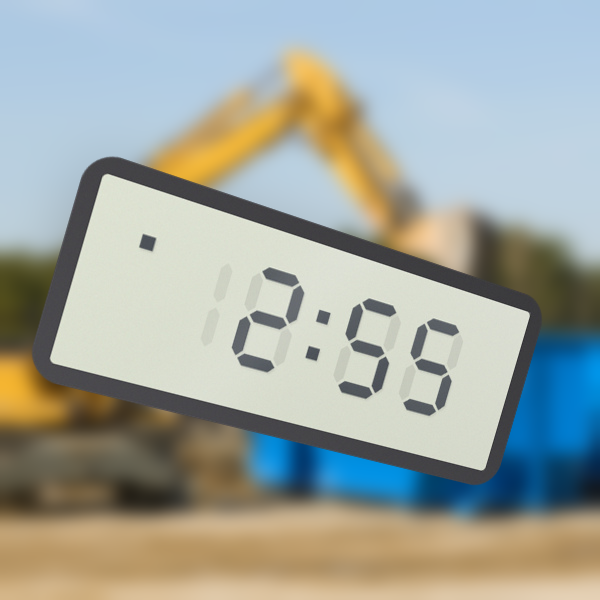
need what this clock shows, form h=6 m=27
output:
h=2 m=55
